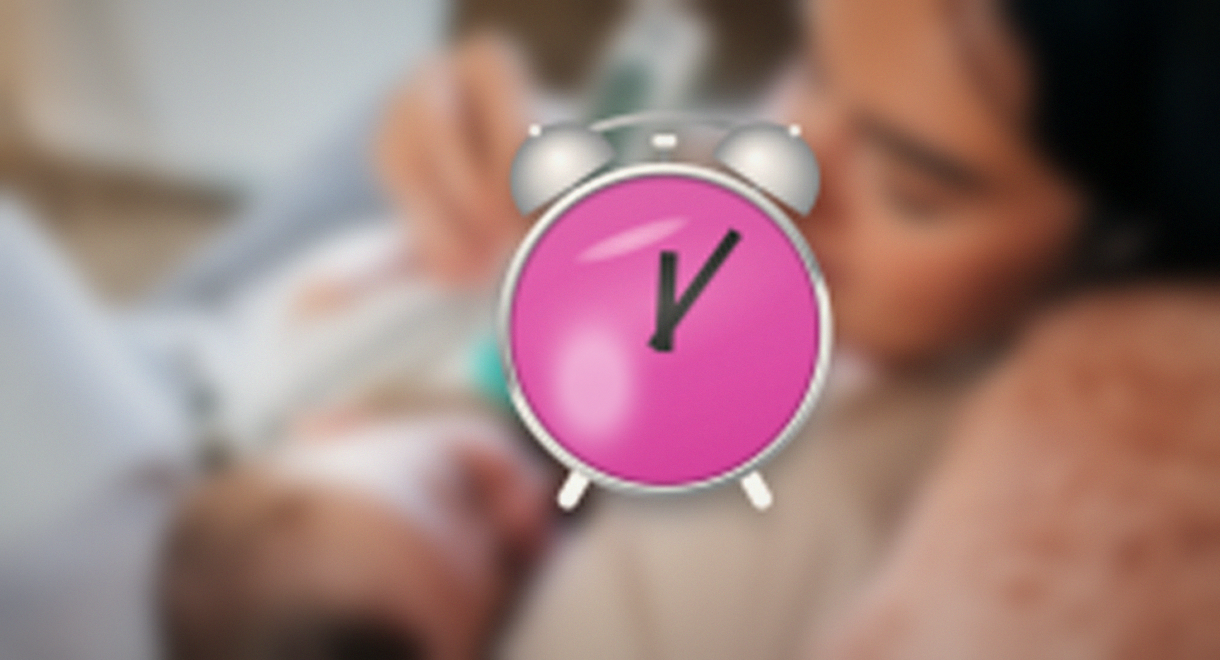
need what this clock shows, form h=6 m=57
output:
h=12 m=6
